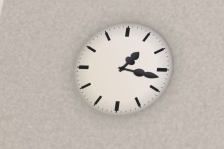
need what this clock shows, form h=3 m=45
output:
h=1 m=17
